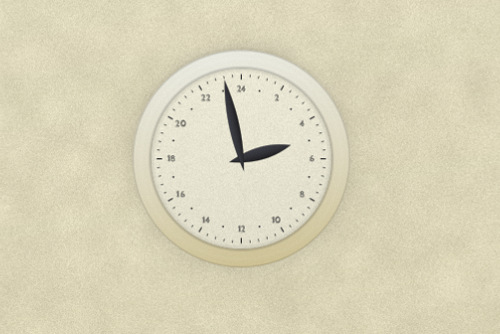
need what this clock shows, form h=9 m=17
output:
h=4 m=58
